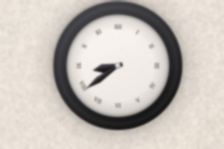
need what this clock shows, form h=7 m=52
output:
h=8 m=39
